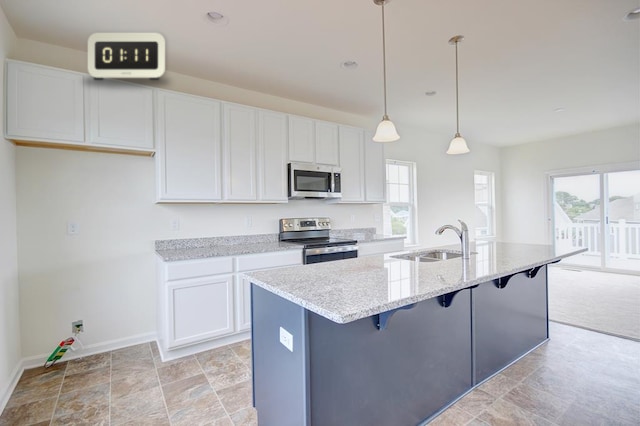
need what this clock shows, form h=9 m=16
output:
h=1 m=11
